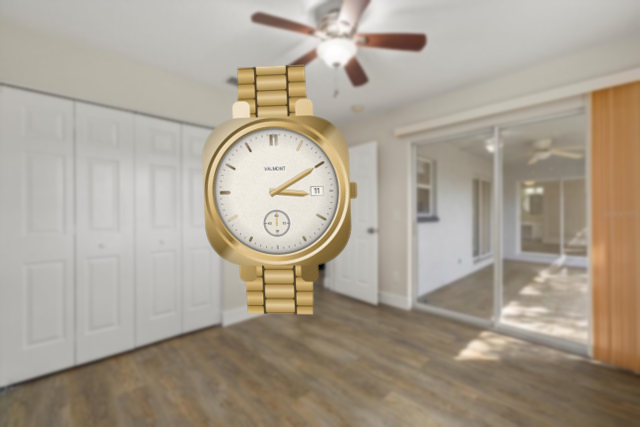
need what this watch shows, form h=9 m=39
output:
h=3 m=10
